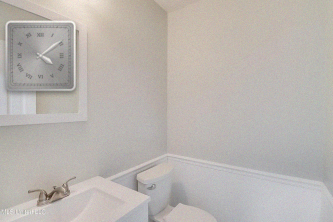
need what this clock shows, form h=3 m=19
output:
h=4 m=9
